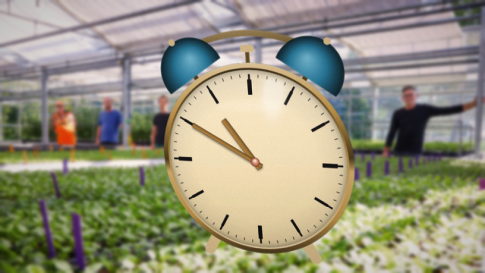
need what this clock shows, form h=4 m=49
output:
h=10 m=50
